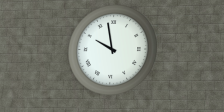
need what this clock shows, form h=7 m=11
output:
h=9 m=58
